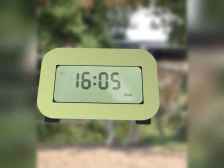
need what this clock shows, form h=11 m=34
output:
h=16 m=5
